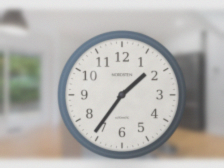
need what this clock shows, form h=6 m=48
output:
h=1 m=36
